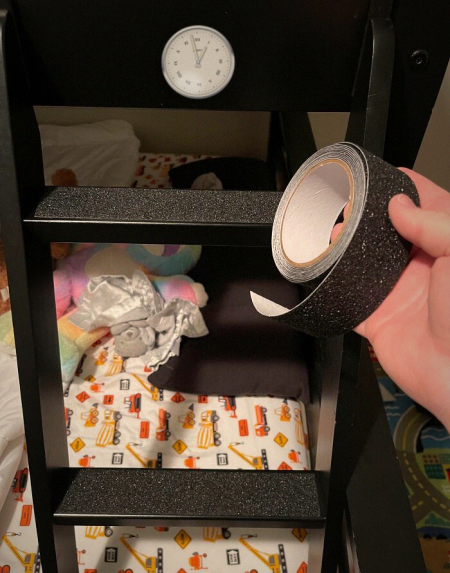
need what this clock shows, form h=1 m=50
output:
h=12 m=58
